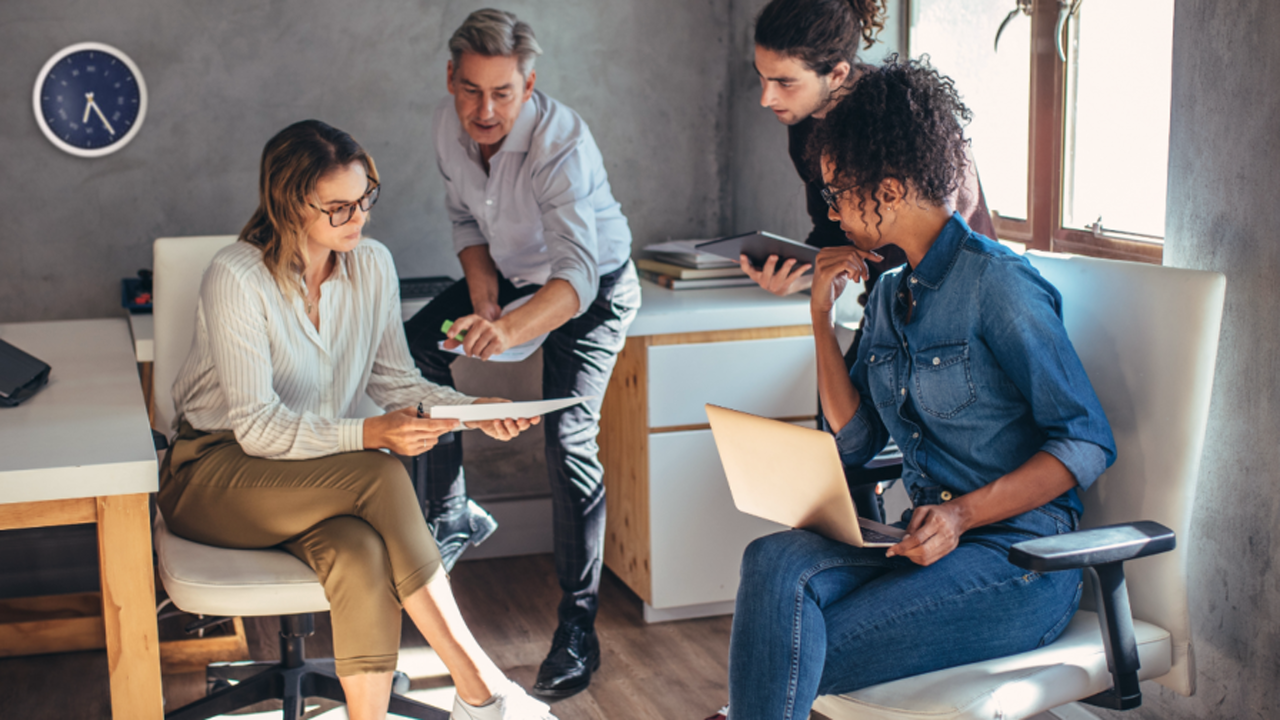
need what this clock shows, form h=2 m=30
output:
h=6 m=24
